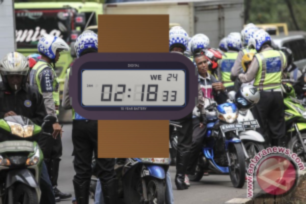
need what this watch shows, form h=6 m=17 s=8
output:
h=2 m=18 s=33
